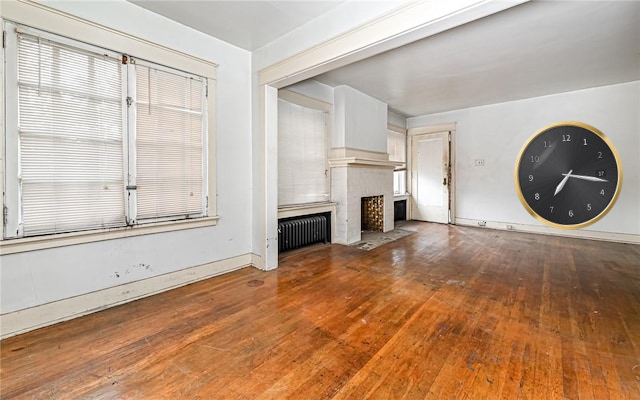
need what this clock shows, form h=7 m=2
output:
h=7 m=17
